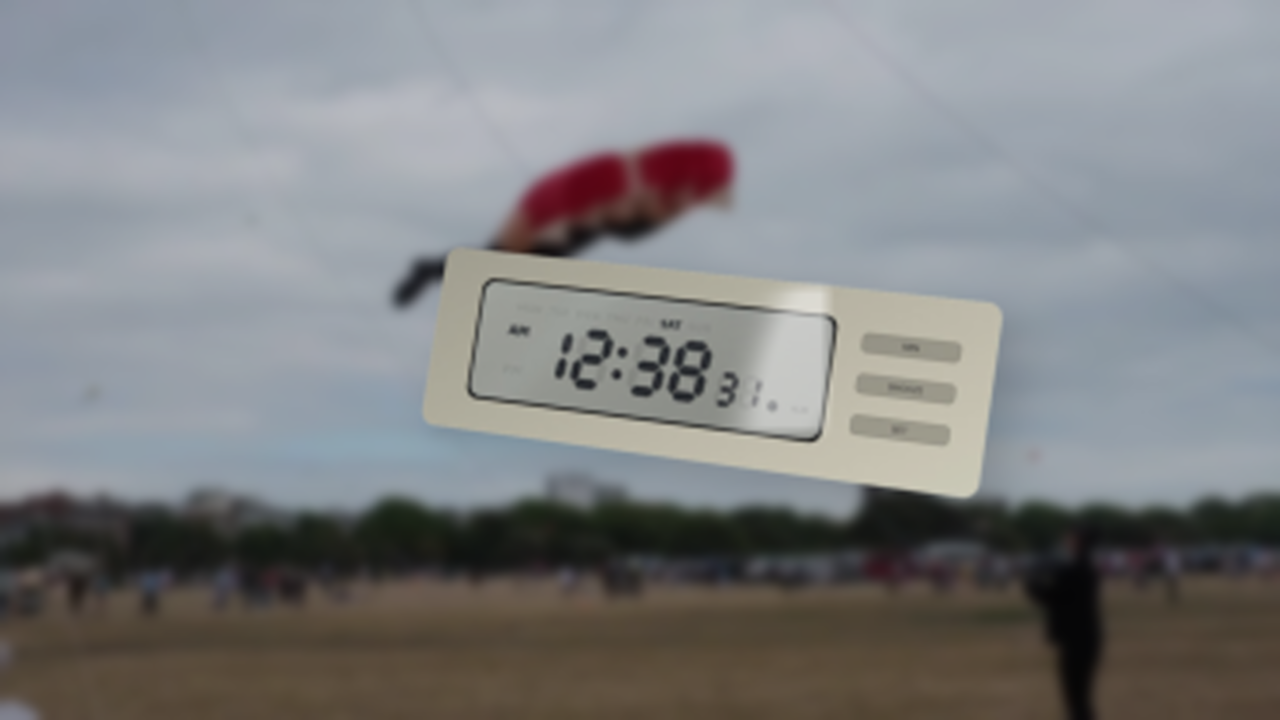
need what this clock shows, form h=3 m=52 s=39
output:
h=12 m=38 s=31
